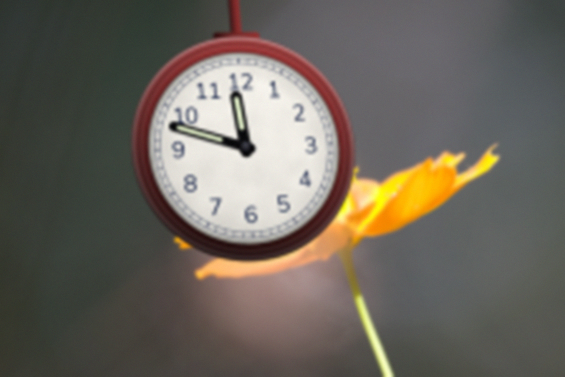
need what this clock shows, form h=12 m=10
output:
h=11 m=48
